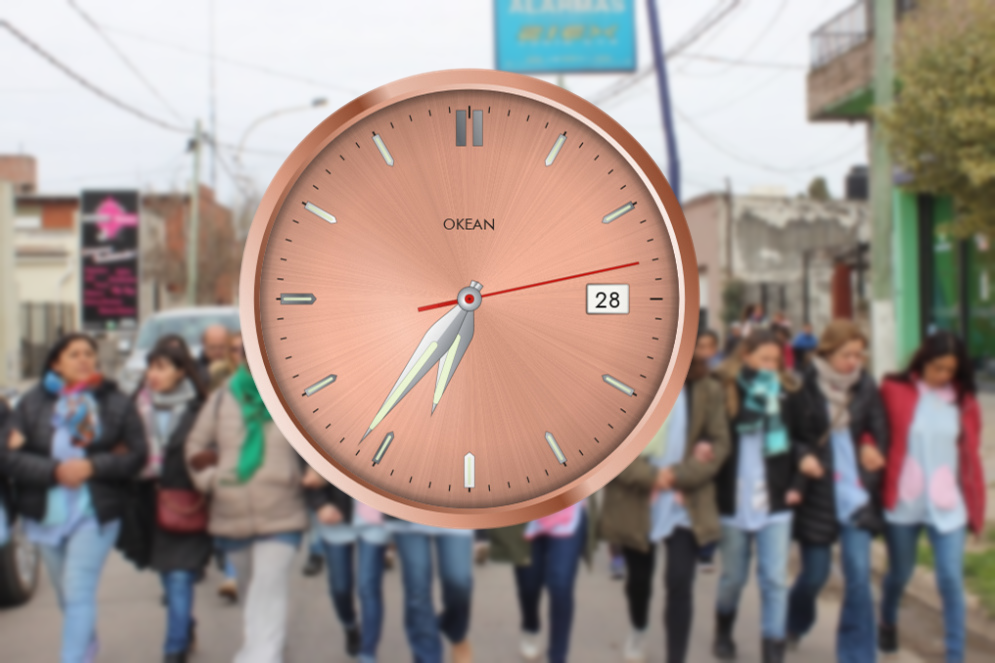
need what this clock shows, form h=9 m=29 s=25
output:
h=6 m=36 s=13
